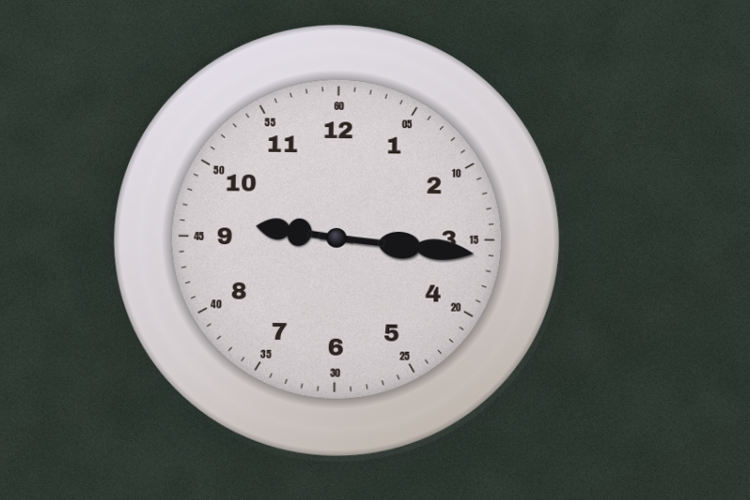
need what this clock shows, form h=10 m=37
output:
h=9 m=16
